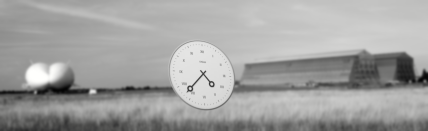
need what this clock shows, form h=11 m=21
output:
h=4 m=37
